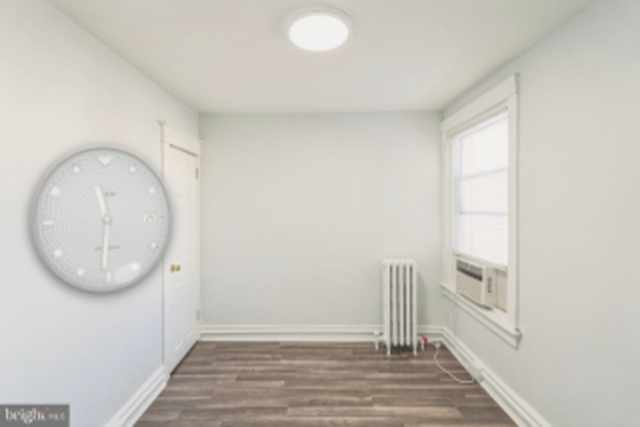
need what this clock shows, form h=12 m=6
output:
h=11 m=31
